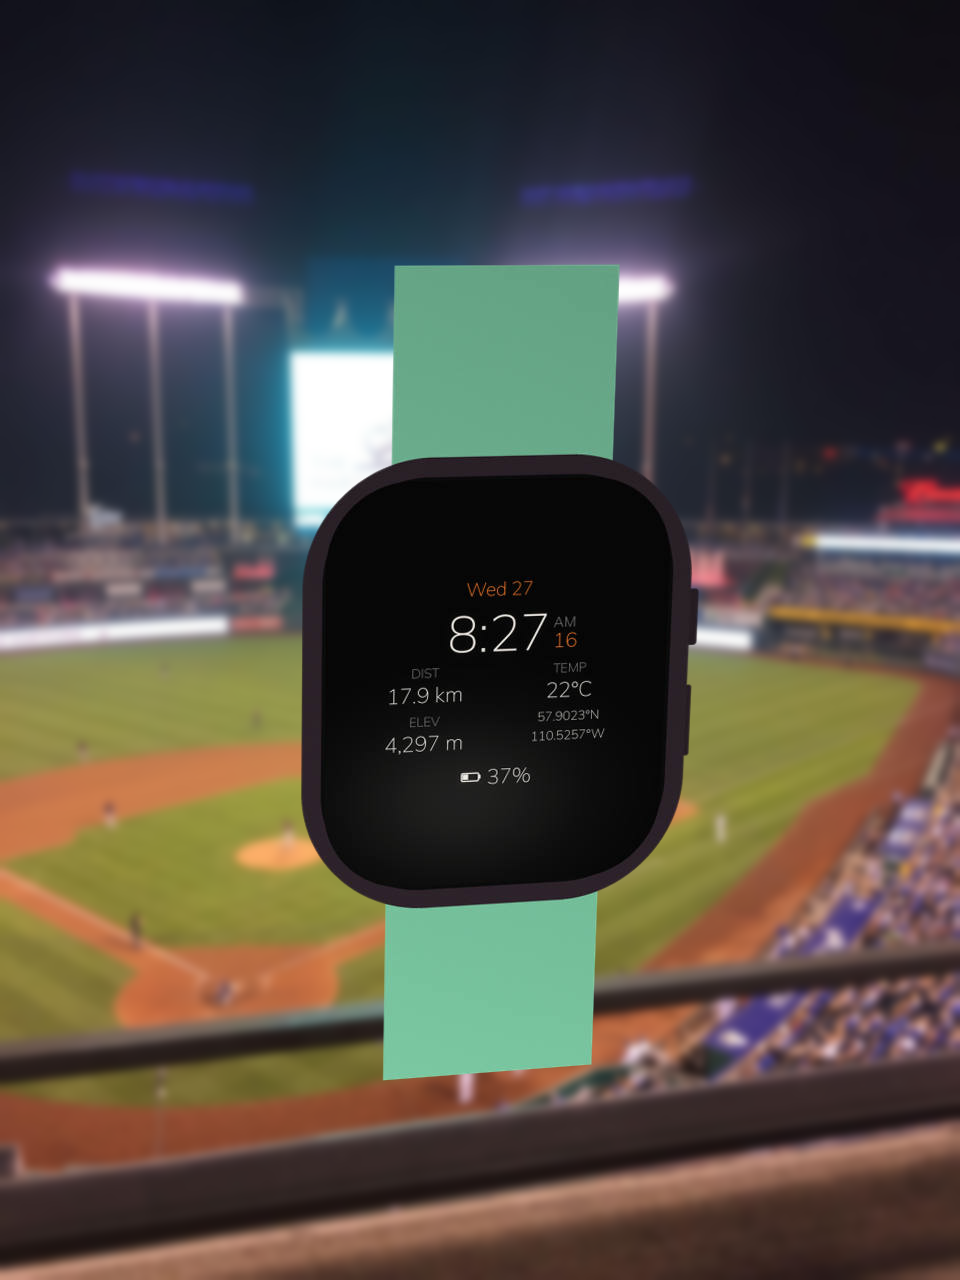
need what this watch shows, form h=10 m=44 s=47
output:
h=8 m=27 s=16
